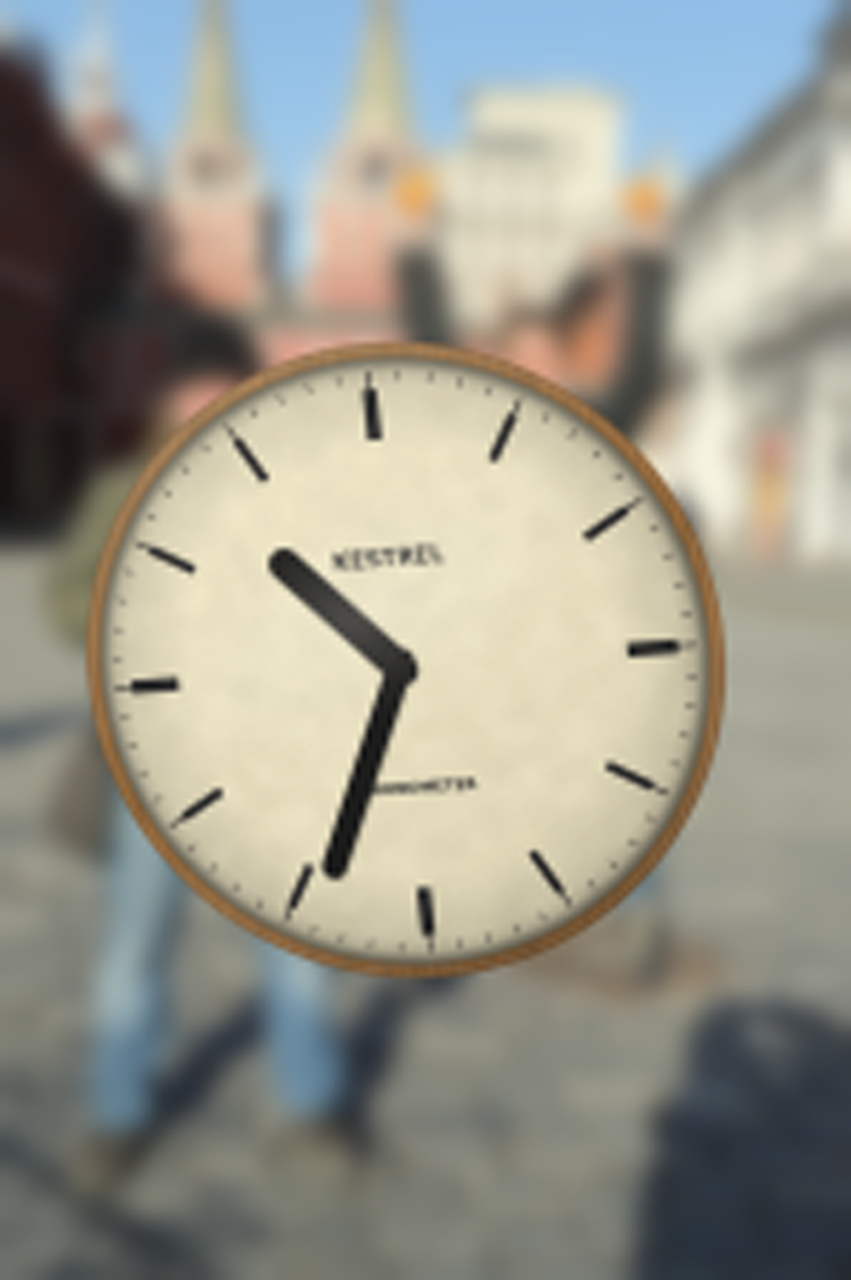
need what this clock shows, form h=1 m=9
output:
h=10 m=34
